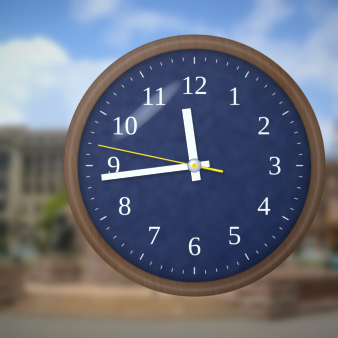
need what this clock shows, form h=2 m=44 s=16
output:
h=11 m=43 s=47
